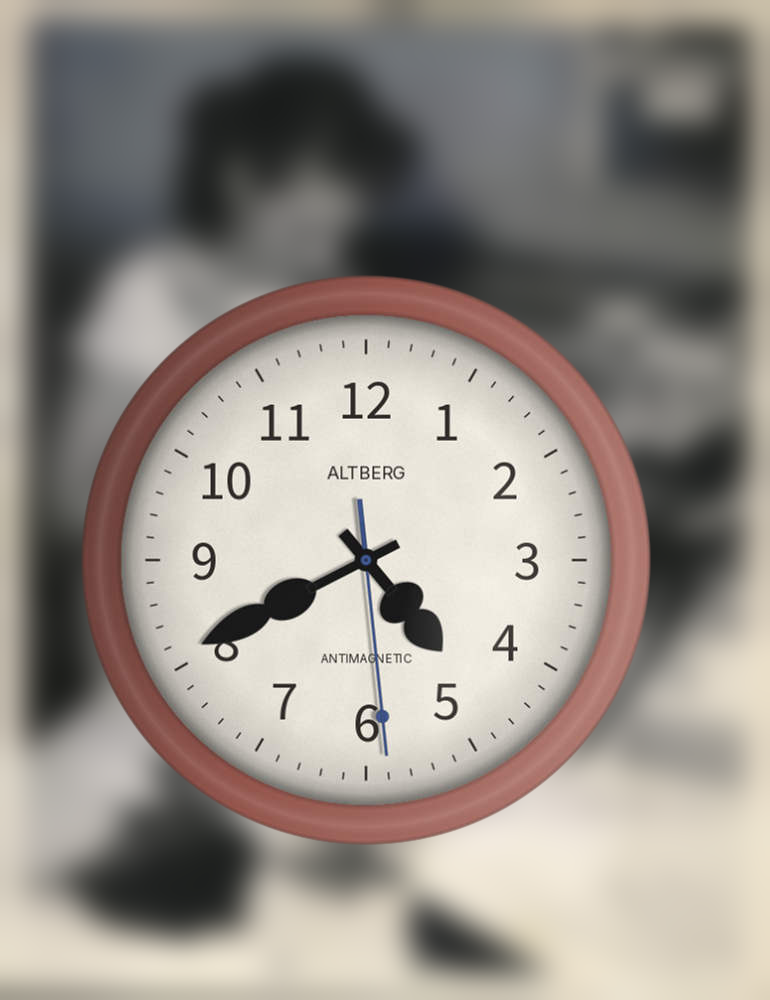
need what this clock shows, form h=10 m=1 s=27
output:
h=4 m=40 s=29
